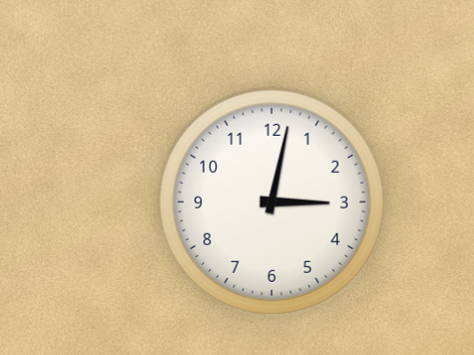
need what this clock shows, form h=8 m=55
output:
h=3 m=2
